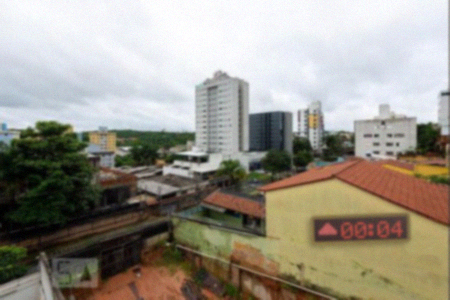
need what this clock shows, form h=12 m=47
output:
h=0 m=4
